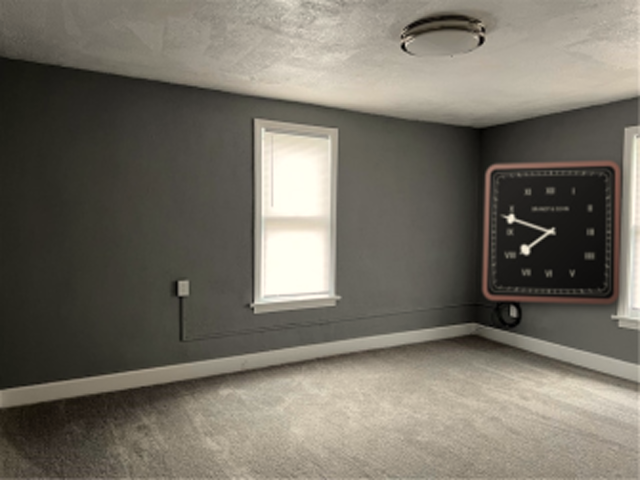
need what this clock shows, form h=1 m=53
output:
h=7 m=48
